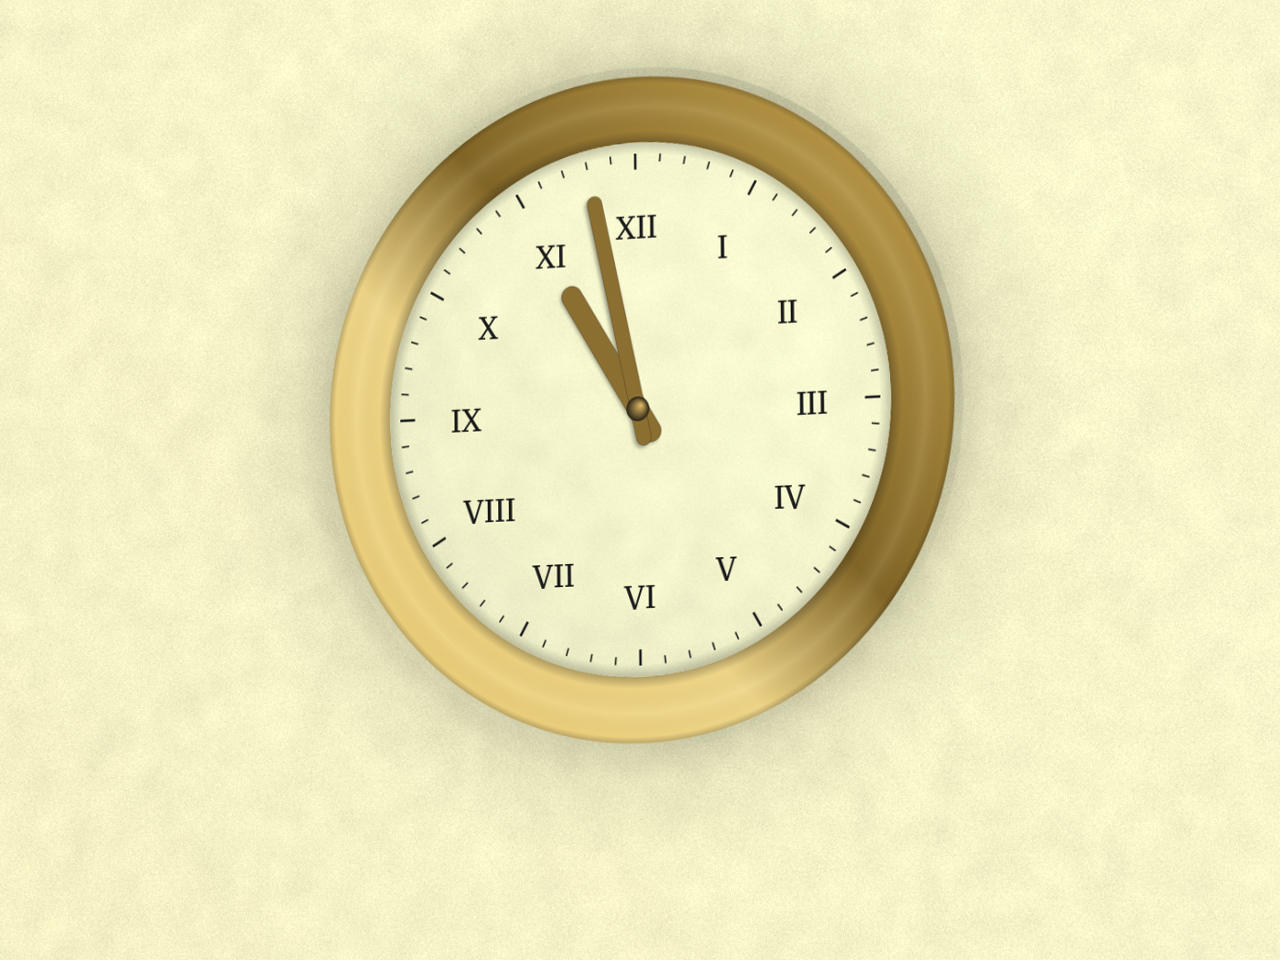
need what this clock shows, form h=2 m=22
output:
h=10 m=58
